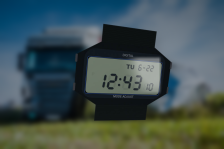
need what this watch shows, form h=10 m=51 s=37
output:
h=12 m=43 s=10
